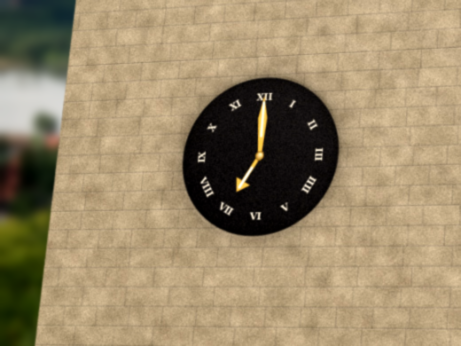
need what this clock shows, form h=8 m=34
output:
h=7 m=0
